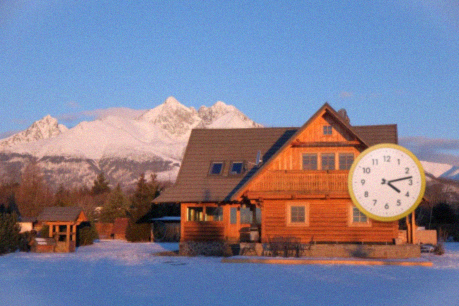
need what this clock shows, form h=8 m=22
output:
h=4 m=13
